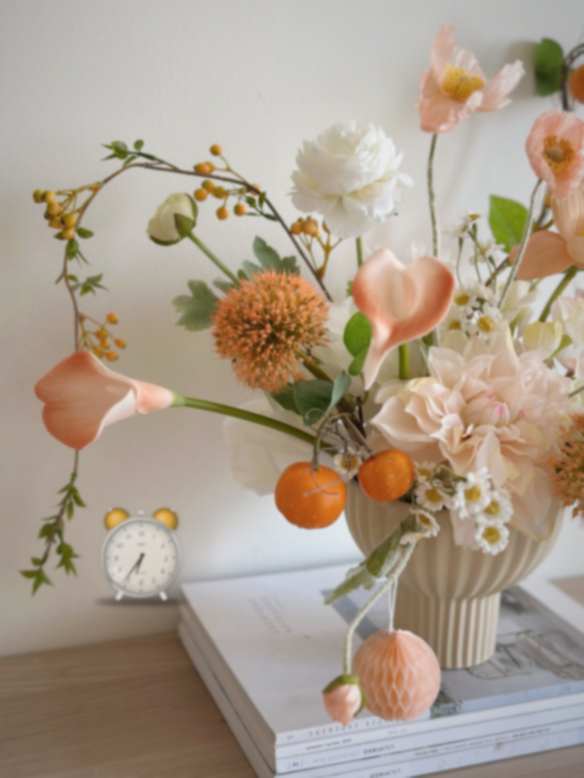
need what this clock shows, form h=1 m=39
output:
h=6 m=36
